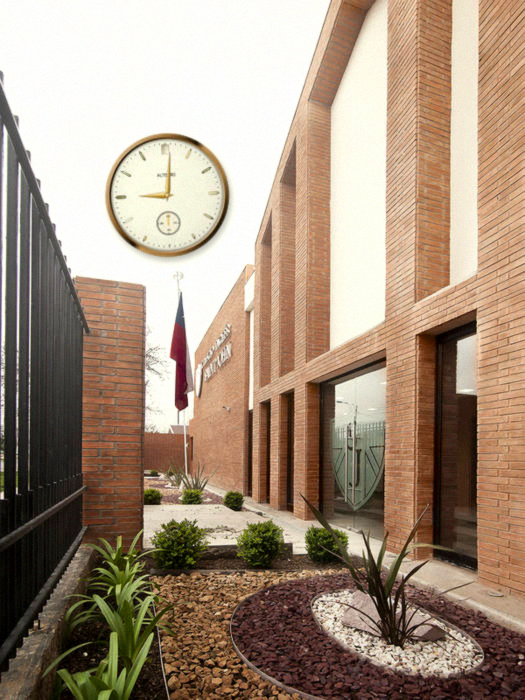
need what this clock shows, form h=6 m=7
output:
h=9 m=1
